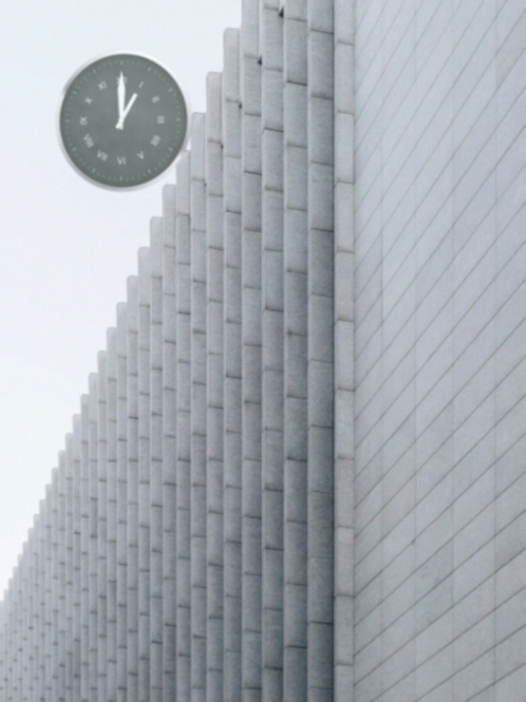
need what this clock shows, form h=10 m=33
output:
h=1 m=0
